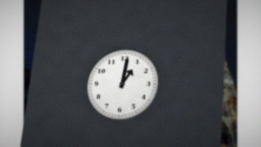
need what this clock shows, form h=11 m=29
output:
h=1 m=1
